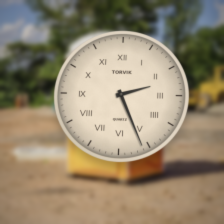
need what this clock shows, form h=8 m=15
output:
h=2 m=26
